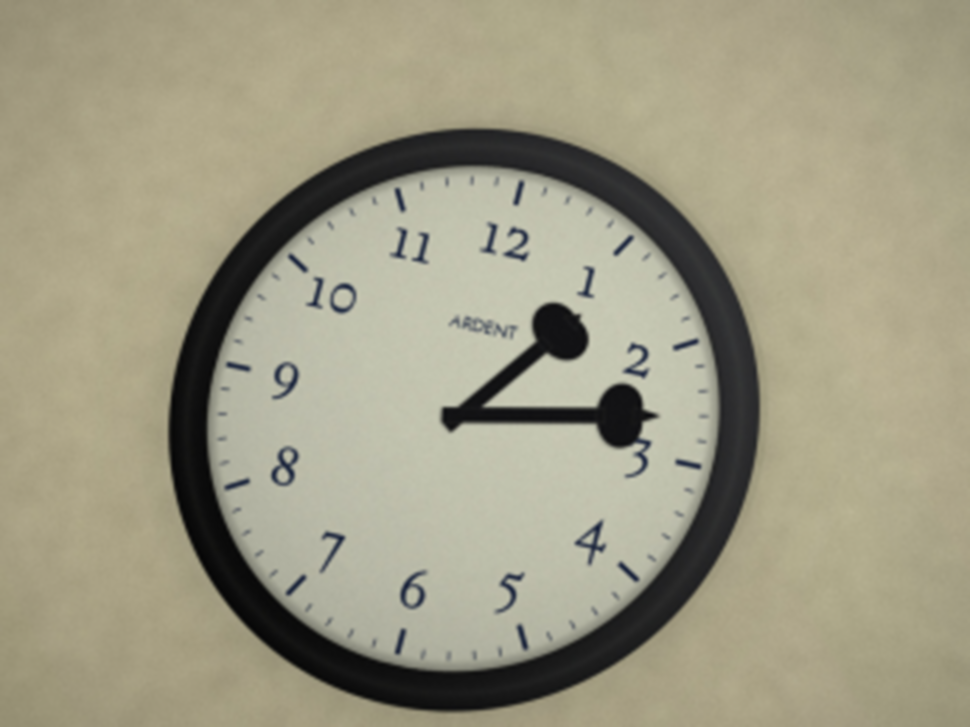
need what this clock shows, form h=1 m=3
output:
h=1 m=13
